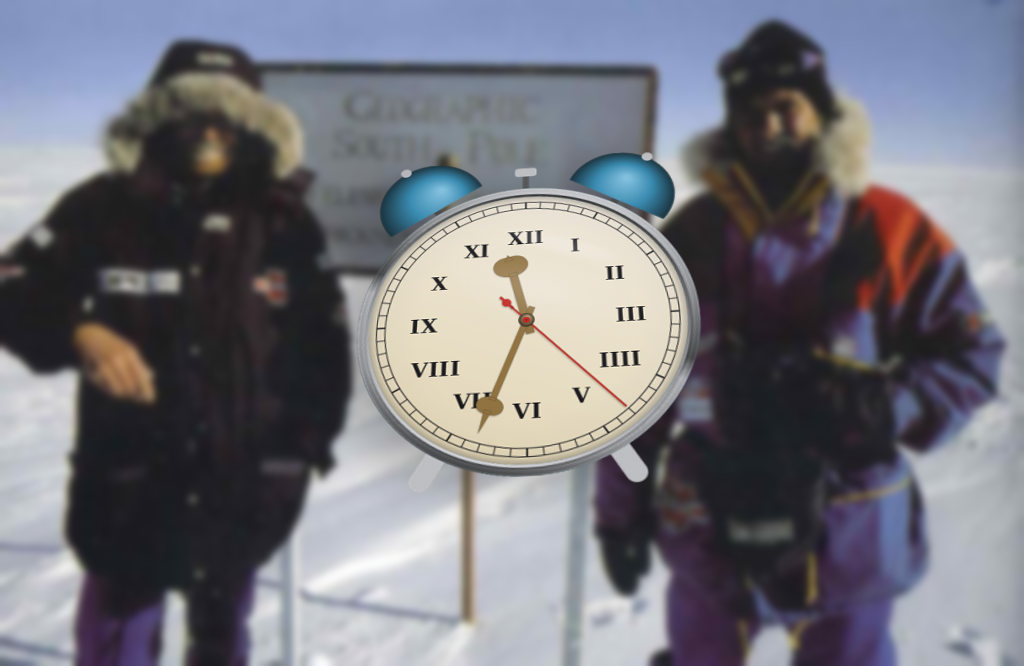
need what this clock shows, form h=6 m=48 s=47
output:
h=11 m=33 s=23
